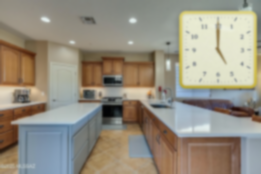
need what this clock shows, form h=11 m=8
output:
h=5 m=0
